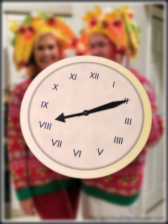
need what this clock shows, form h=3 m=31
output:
h=8 m=10
